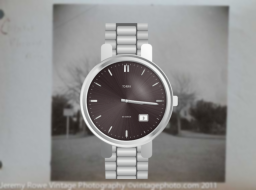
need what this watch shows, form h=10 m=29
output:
h=3 m=16
